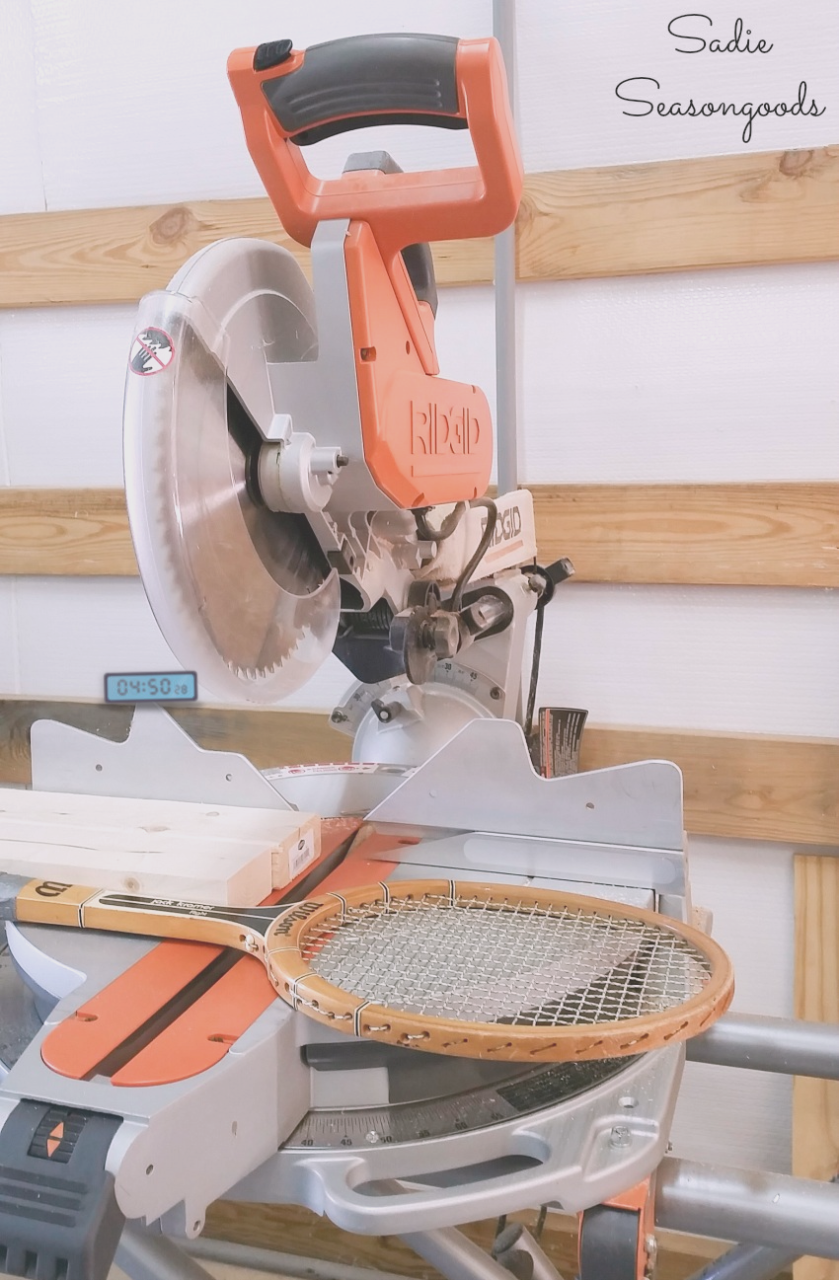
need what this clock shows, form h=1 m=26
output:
h=4 m=50
